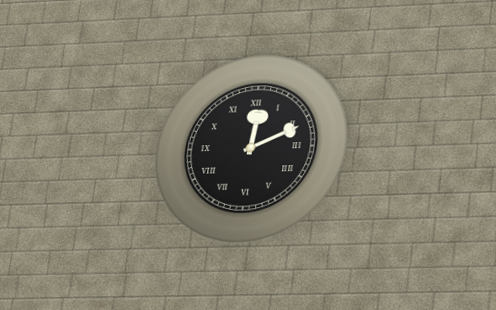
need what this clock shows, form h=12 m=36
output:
h=12 m=11
